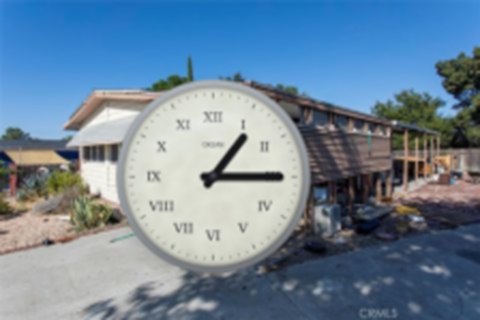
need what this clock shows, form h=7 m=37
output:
h=1 m=15
